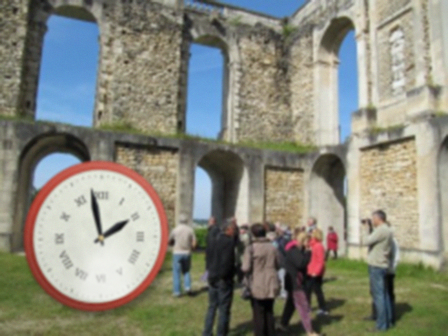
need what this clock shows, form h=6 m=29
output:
h=1 m=58
